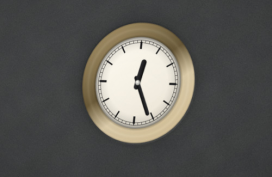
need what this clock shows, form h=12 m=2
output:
h=12 m=26
